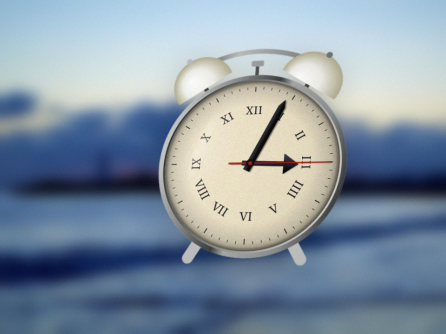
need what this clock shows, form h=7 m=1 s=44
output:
h=3 m=4 s=15
